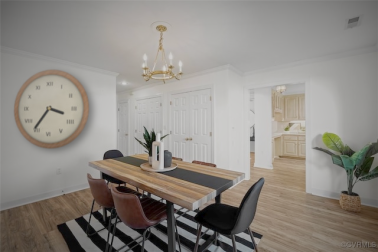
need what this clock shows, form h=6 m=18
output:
h=3 m=36
